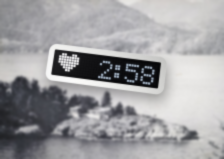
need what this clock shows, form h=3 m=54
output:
h=2 m=58
